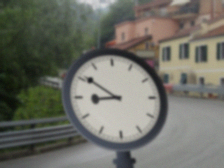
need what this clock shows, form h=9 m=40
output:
h=8 m=51
